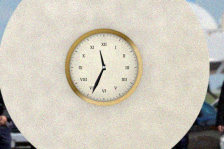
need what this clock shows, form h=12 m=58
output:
h=11 m=34
